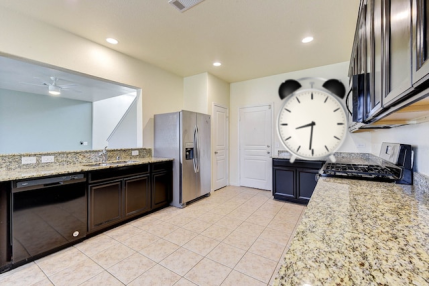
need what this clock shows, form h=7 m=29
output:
h=8 m=31
